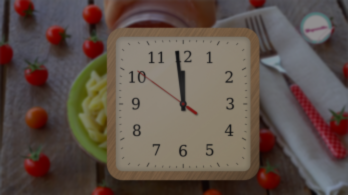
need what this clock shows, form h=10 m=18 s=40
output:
h=11 m=58 s=51
